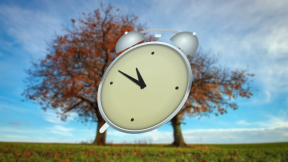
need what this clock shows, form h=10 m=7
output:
h=10 m=49
